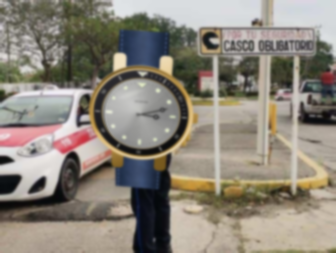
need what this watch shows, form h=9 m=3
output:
h=3 m=12
